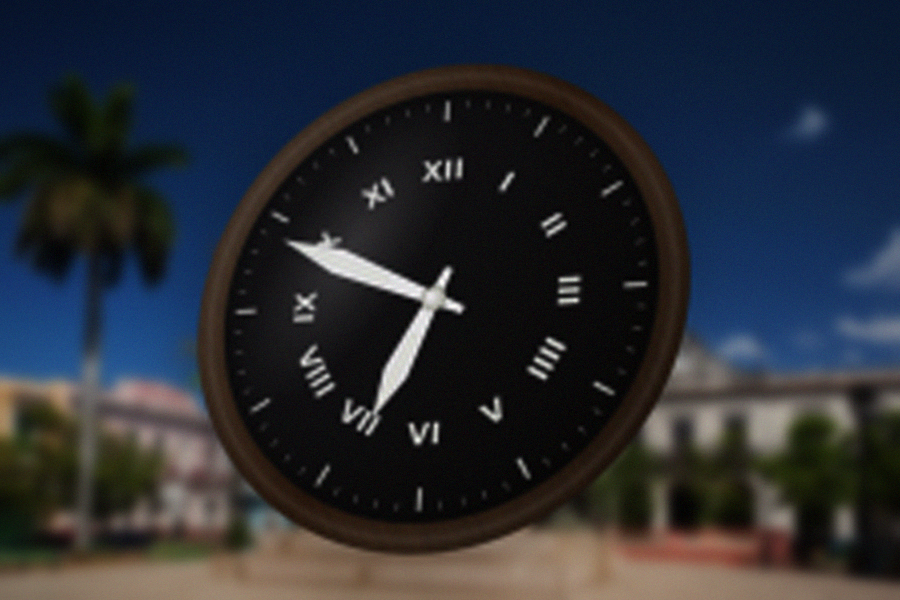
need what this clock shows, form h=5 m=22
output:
h=6 m=49
